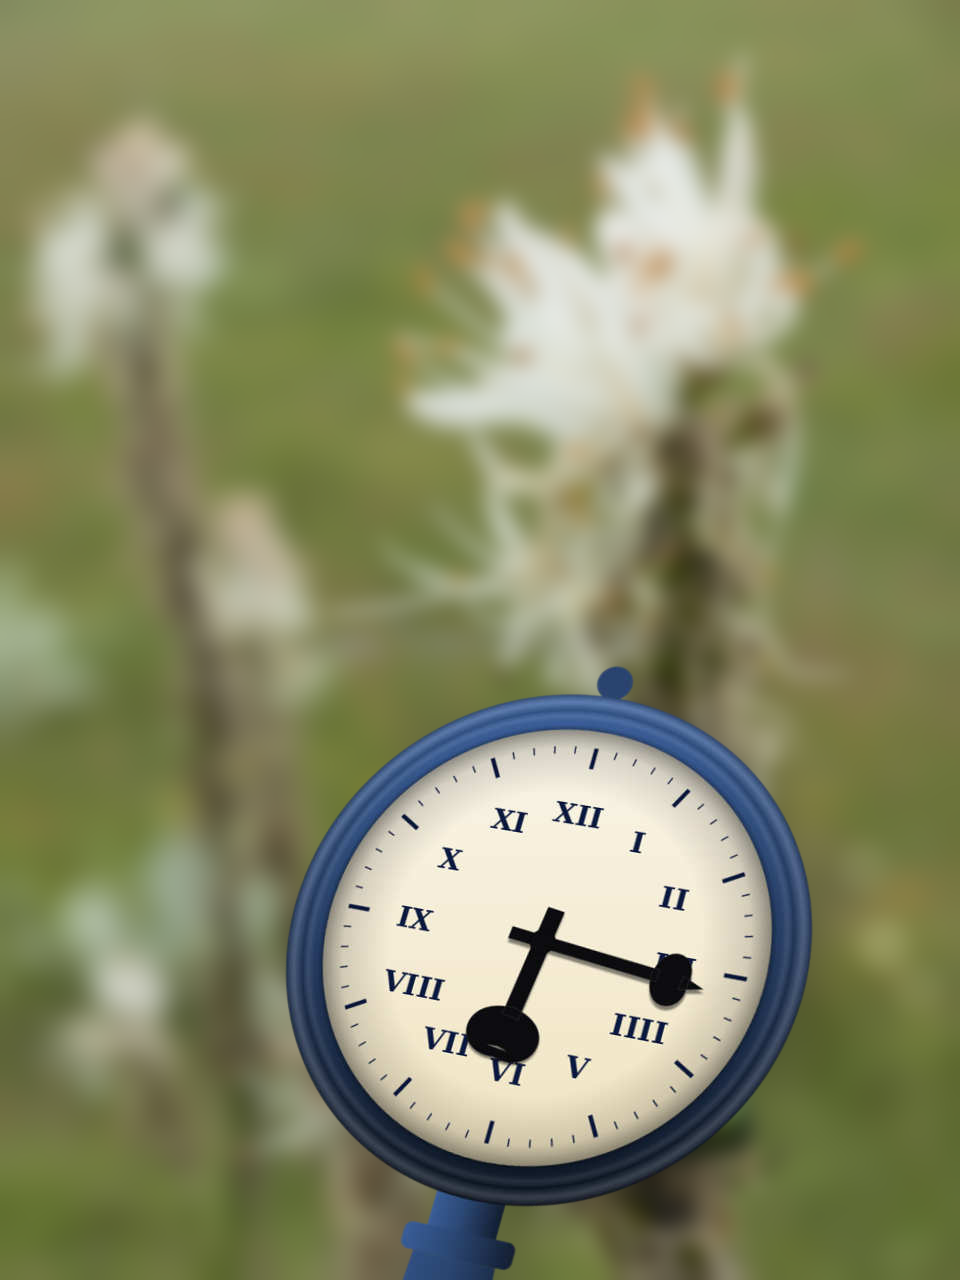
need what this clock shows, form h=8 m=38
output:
h=6 m=16
